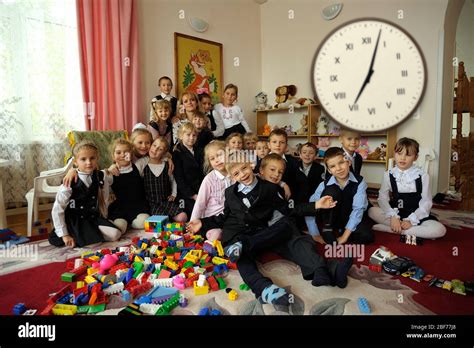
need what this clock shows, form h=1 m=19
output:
h=7 m=3
